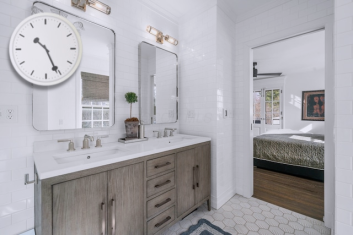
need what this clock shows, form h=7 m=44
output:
h=10 m=26
